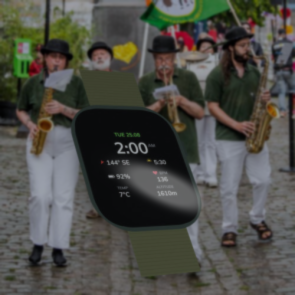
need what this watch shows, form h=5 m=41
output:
h=2 m=0
